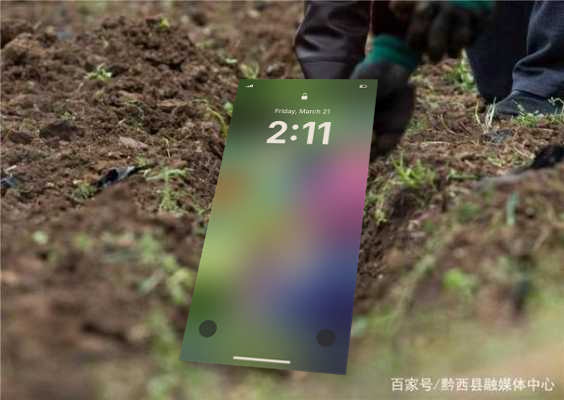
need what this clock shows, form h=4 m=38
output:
h=2 m=11
